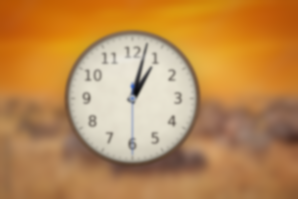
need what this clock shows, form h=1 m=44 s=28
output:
h=1 m=2 s=30
